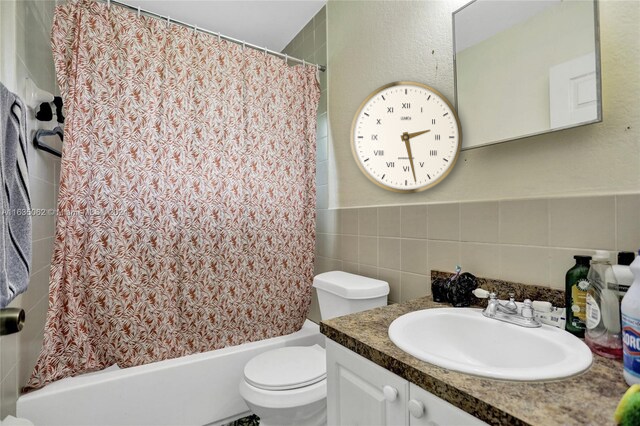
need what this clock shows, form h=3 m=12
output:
h=2 m=28
